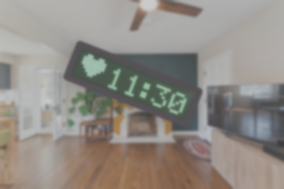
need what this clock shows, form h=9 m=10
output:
h=11 m=30
